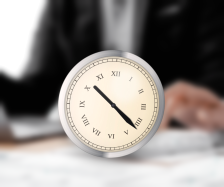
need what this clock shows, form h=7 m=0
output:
h=10 m=22
